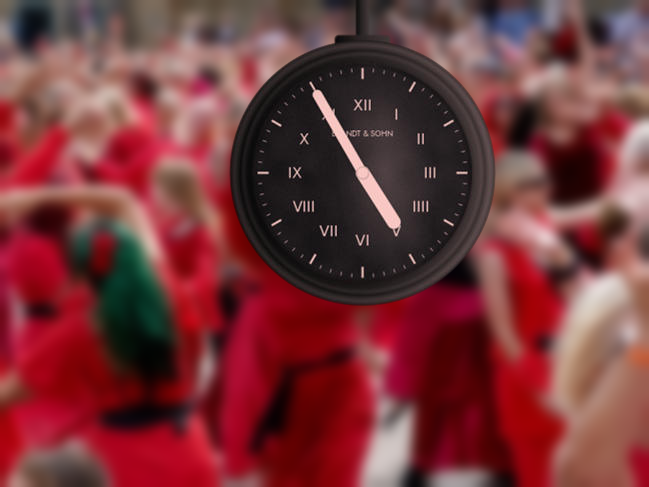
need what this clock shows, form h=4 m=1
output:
h=4 m=55
